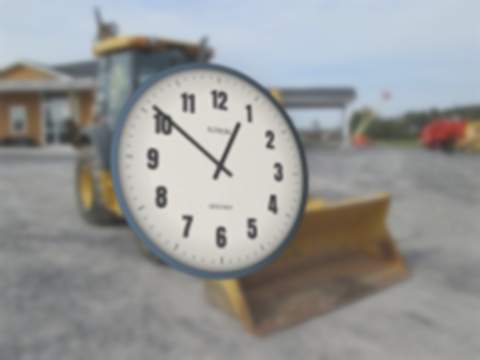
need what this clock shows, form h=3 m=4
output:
h=12 m=51
